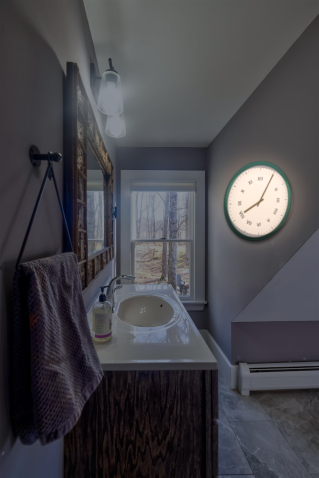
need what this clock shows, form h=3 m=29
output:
h=8 m=5
